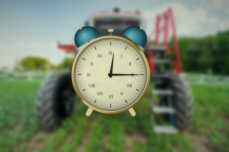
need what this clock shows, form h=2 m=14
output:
h=12 m=15
